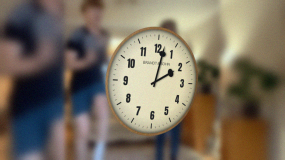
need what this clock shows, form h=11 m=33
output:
h=2 m=2
